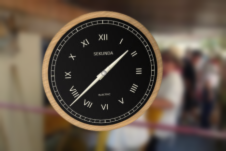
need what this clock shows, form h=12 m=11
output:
h=1 m=38
